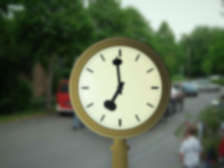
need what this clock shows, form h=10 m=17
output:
h=6 m=59
